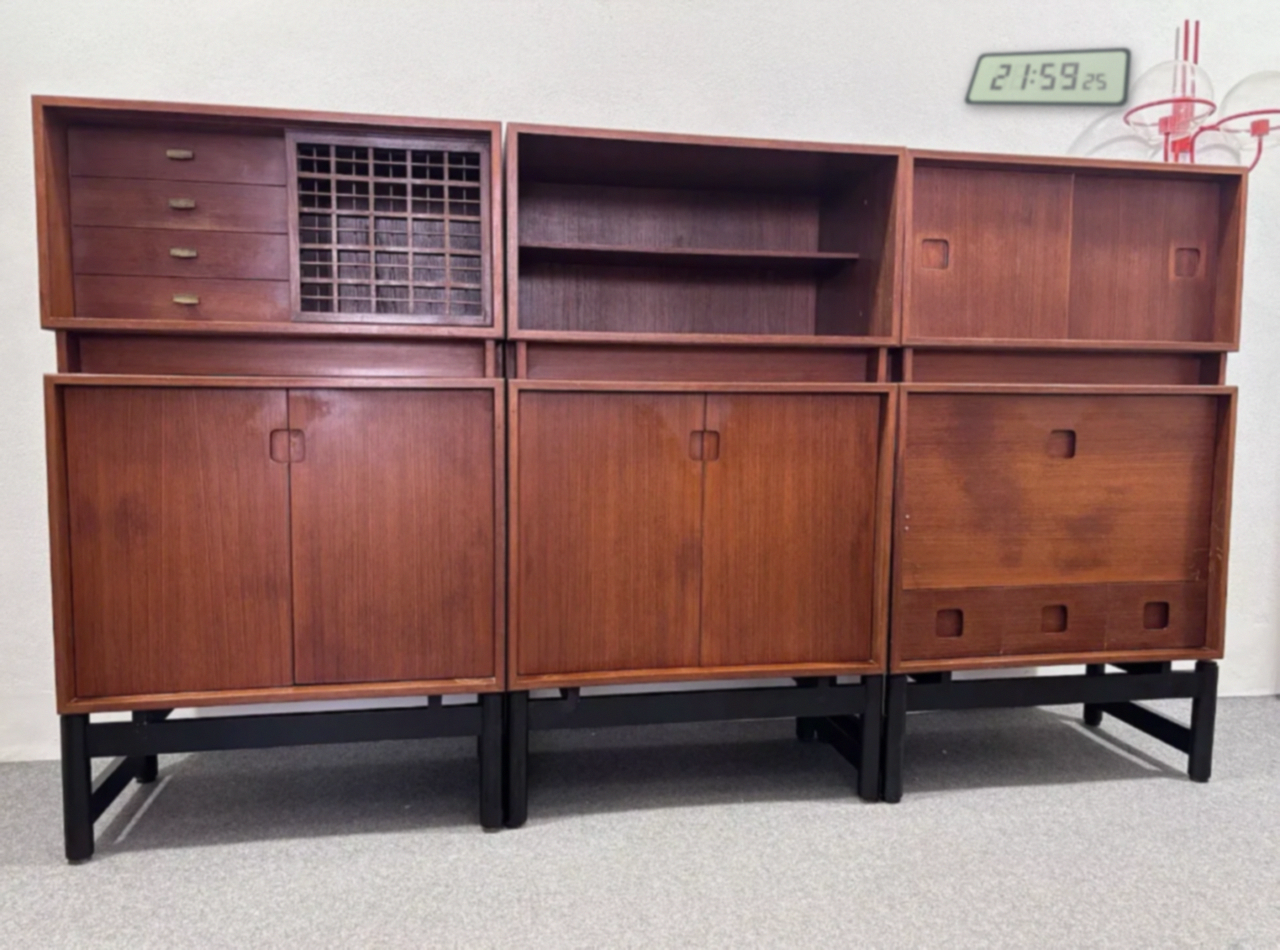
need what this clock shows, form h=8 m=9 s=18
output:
h=21 m=59 s=25
